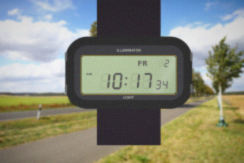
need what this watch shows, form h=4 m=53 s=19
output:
h=10 m=17 s=34
